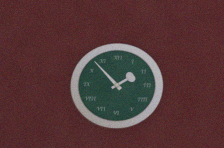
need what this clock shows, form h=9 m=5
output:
h=1 m=53
